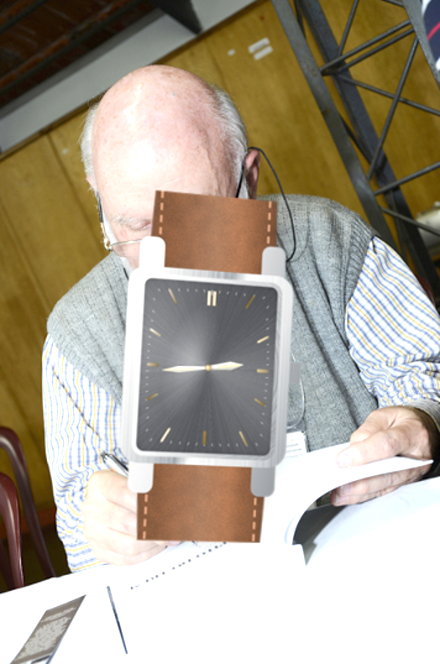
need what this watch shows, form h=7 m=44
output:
h=2 m=44
